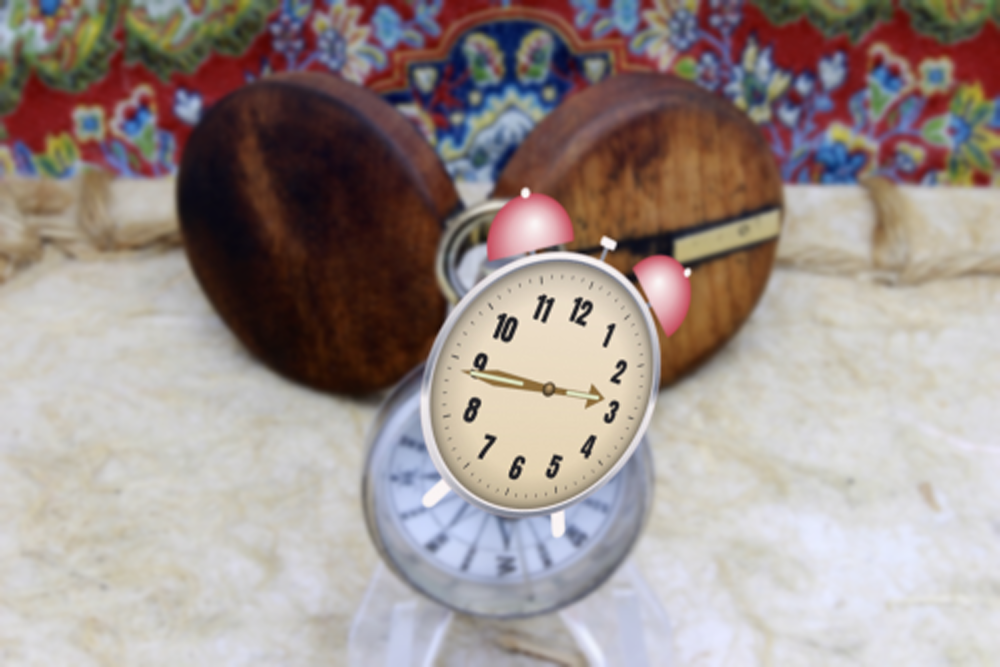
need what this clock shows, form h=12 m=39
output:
h=2 m=44
